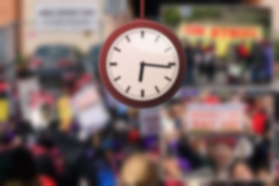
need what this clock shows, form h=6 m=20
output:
h=6 m=16
